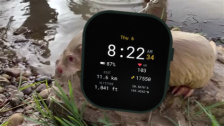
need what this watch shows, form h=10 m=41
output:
h=8 m=22
